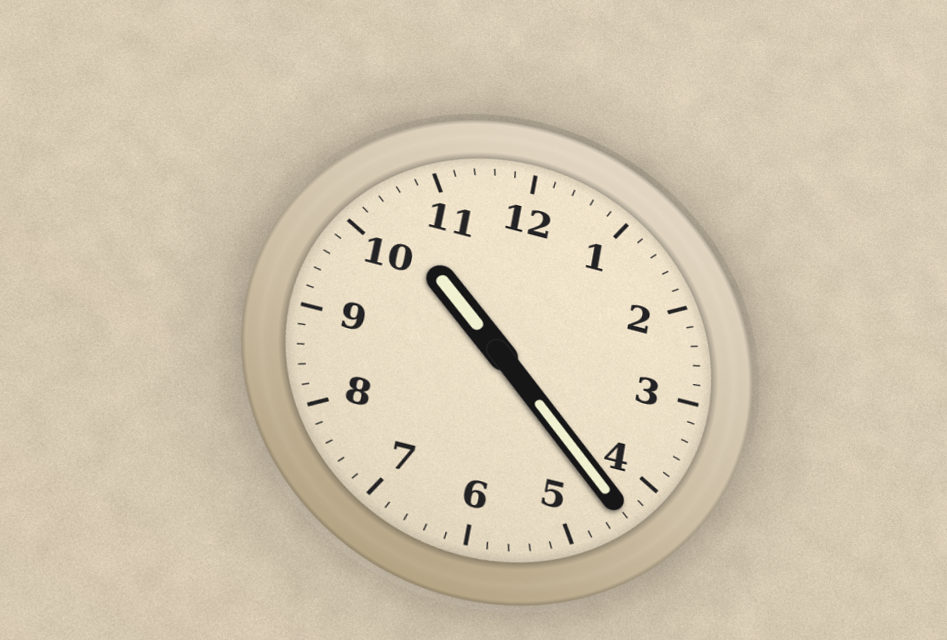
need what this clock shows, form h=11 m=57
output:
h=10 m=22
